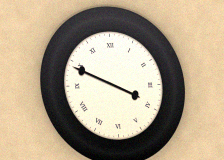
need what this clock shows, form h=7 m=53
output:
h=3 m=49
